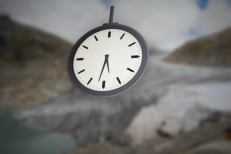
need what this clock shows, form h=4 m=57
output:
h=5 m=32
